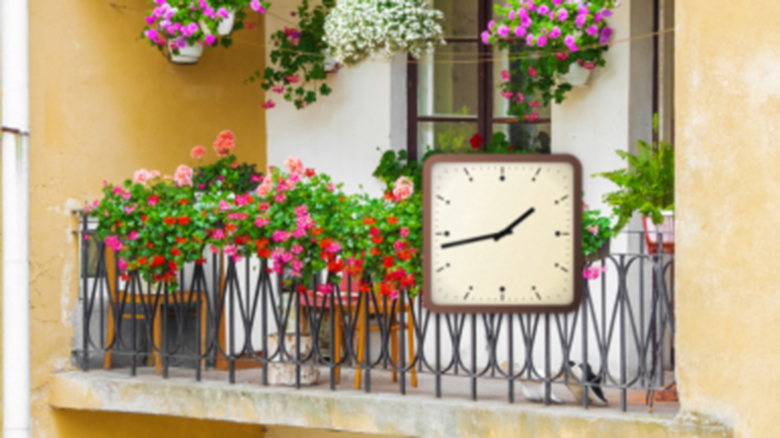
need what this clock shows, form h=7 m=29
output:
h=1 m=43
